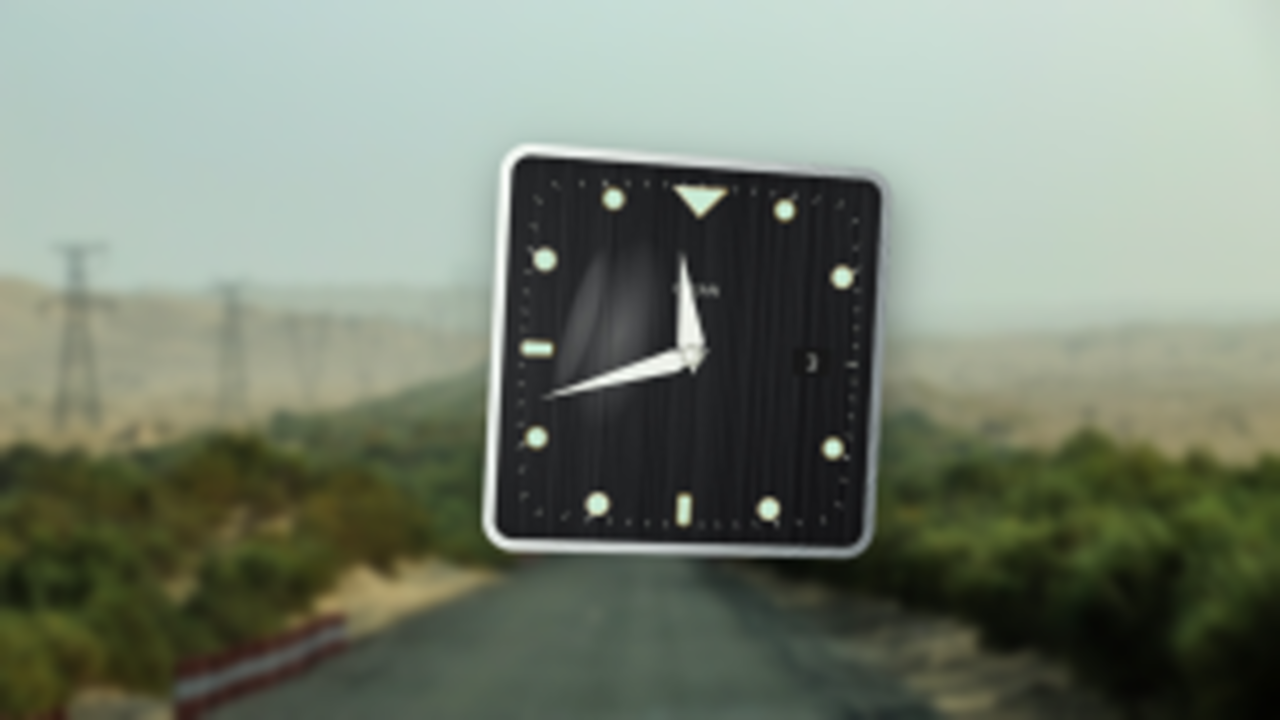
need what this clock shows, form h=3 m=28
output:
h=11 m=42
